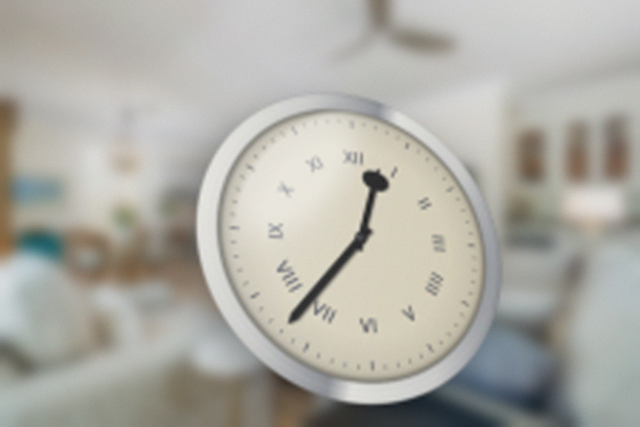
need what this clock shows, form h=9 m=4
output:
h=12 m=37
